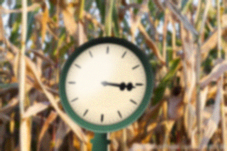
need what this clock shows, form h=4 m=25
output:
h=3 m=16
